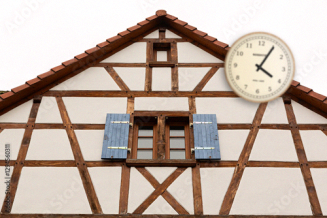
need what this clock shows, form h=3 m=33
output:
h=4 m=5
